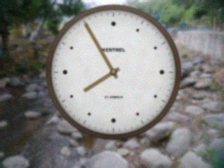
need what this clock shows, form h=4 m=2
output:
h=7 m=55
